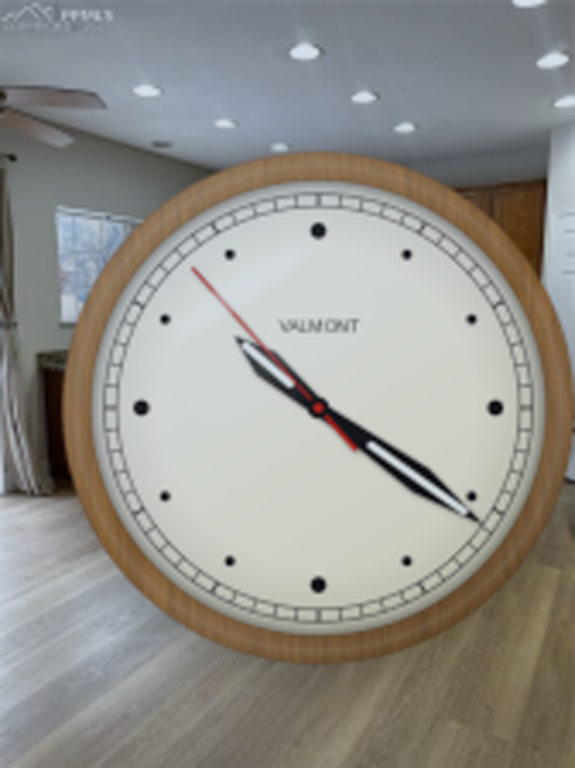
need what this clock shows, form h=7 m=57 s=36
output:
h=10 m=20 s=53
